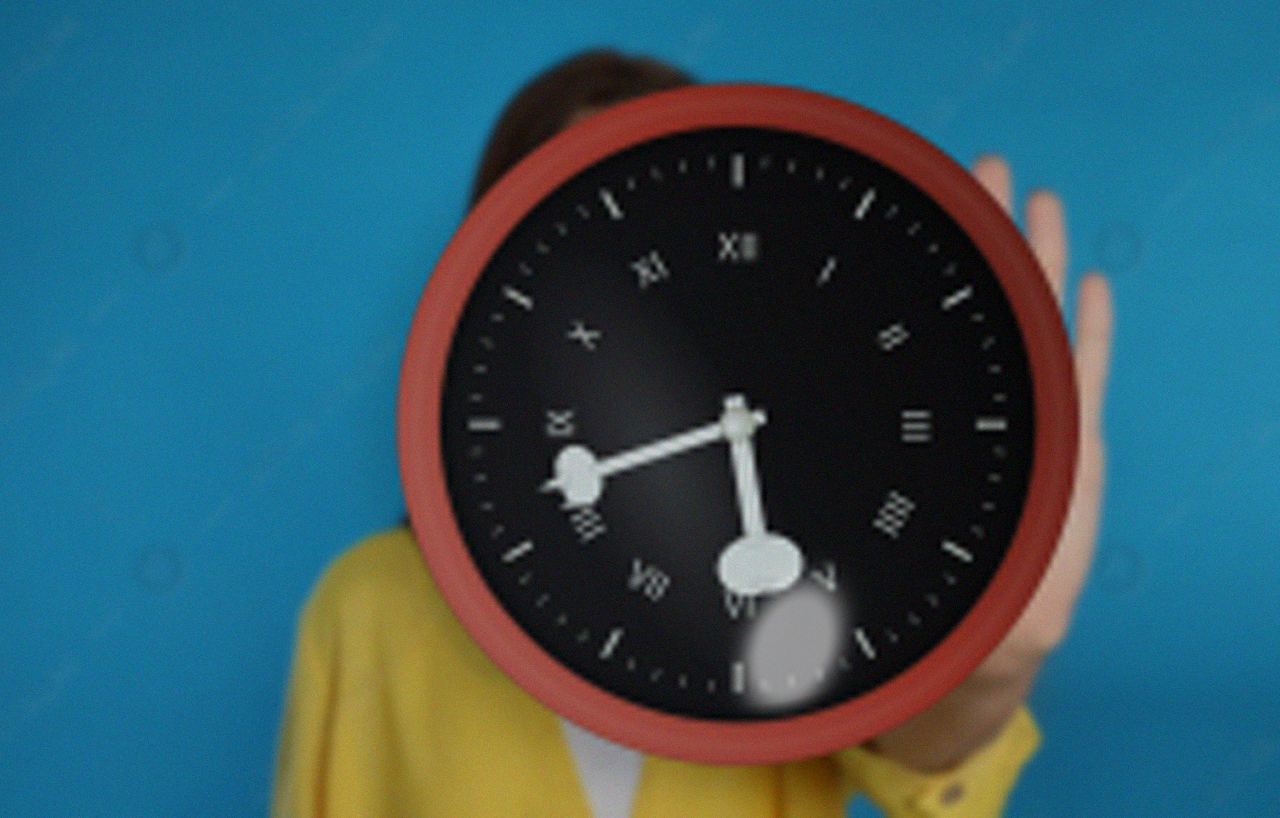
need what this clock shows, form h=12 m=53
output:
h=5 m=42
